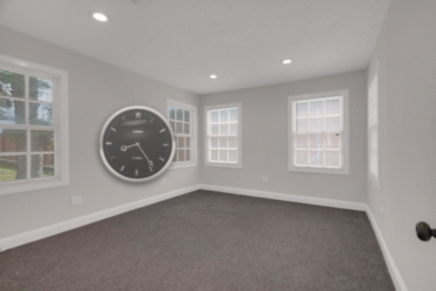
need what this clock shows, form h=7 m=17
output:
h=8 m=24
